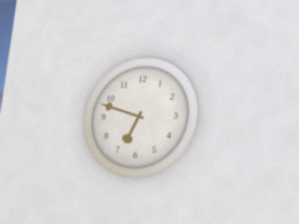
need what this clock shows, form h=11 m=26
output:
h=6 m=48
